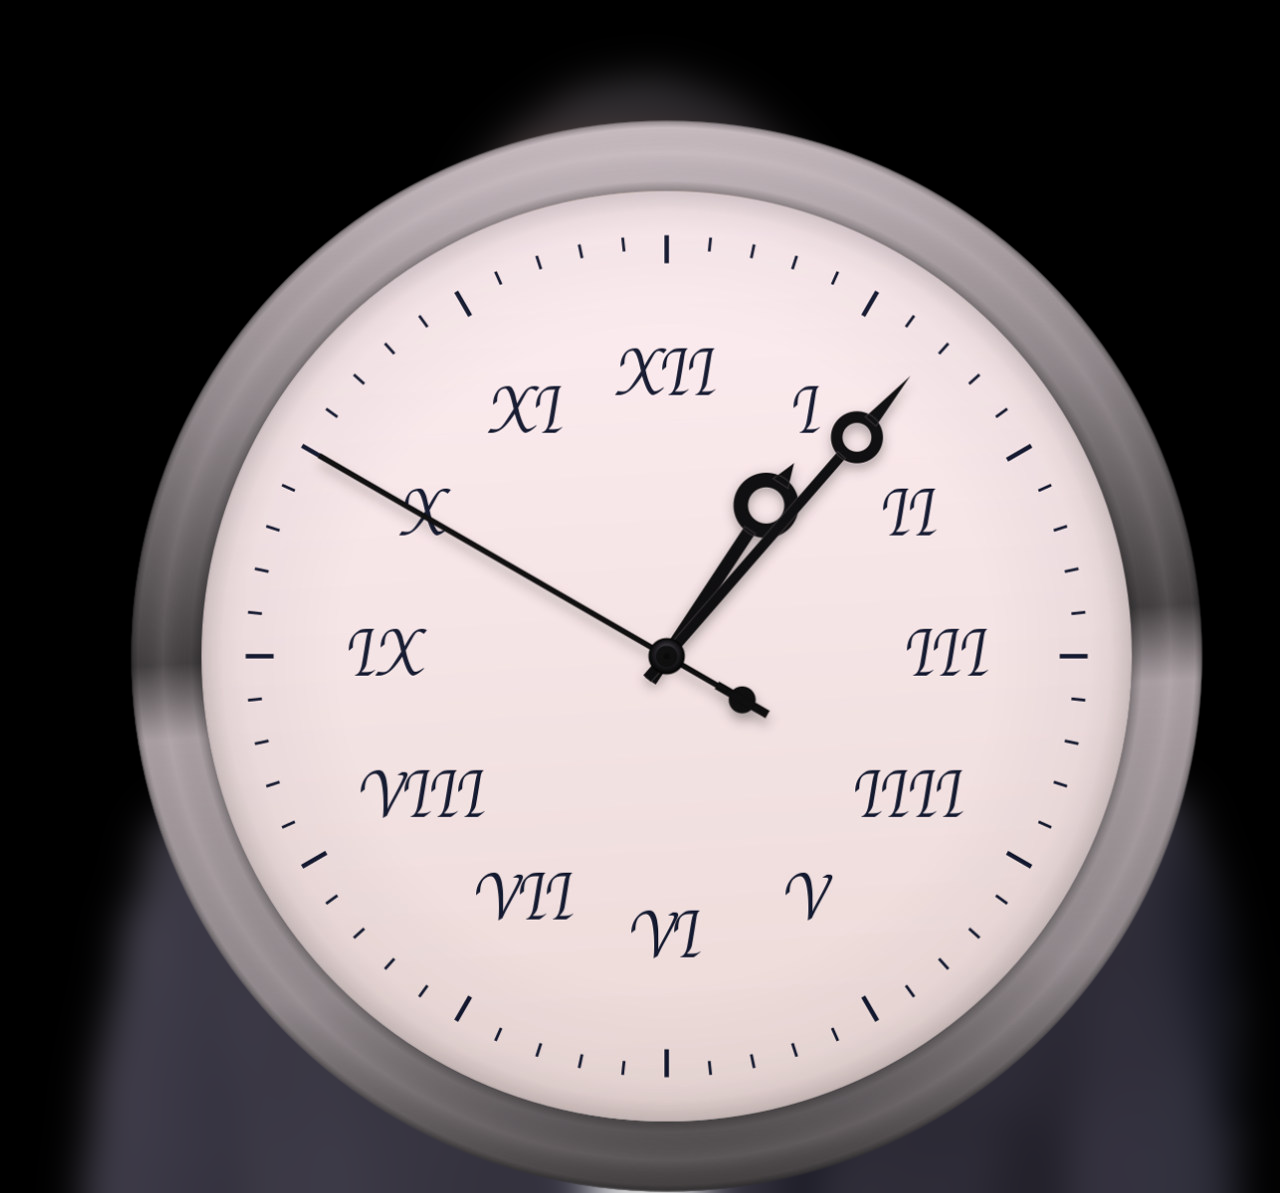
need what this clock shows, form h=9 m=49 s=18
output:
h=1 m=6 s=50
